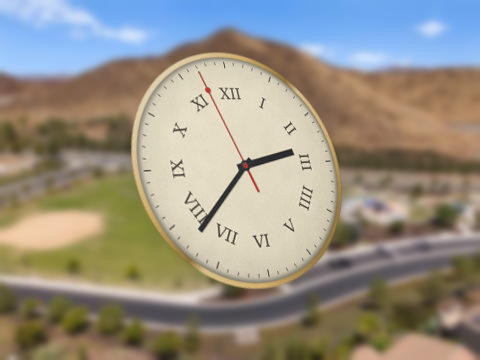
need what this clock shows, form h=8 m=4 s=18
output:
h=2 m=37 s=57
